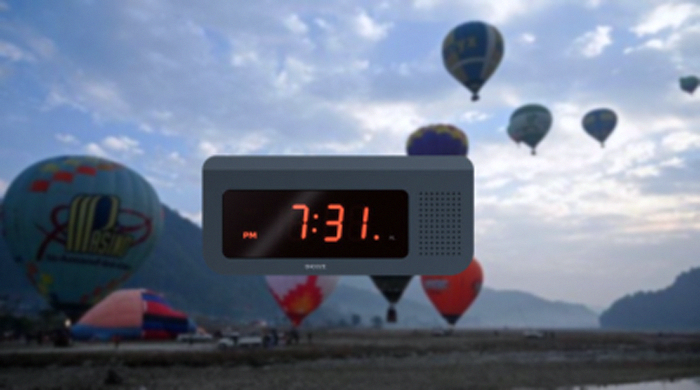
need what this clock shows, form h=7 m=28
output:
h=7 m=31
